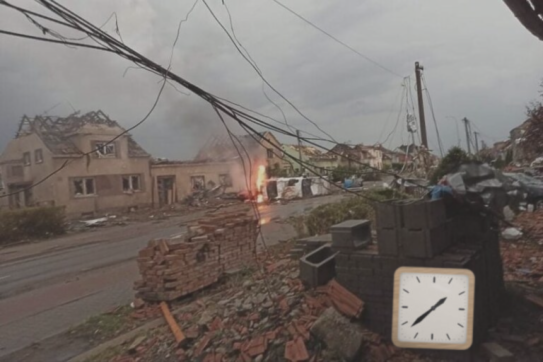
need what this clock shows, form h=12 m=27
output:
h=1 m=38
